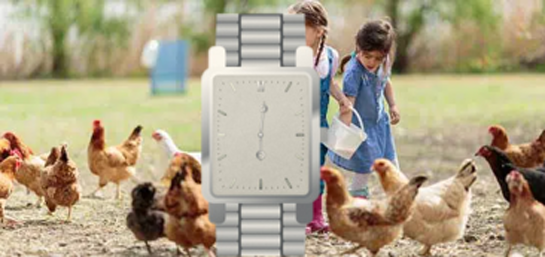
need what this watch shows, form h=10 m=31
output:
h=6 m=1
